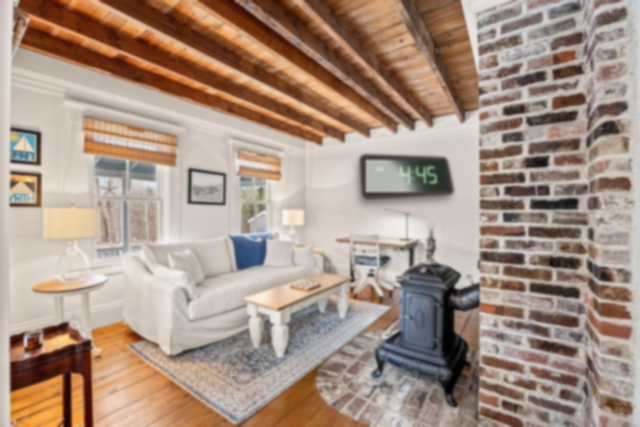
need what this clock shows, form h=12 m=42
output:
h=4 m=45
